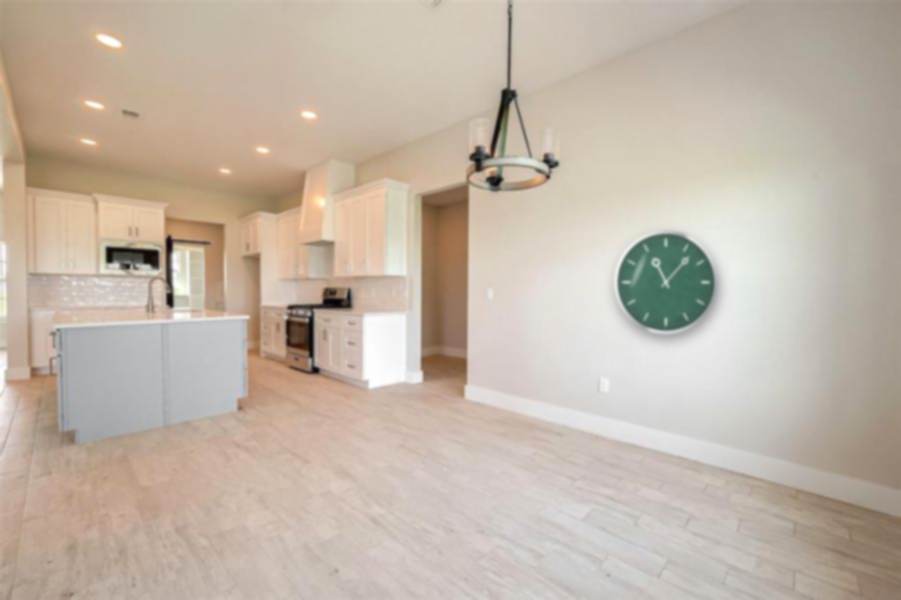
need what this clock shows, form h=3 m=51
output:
h=11 m=7
